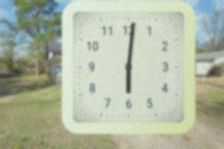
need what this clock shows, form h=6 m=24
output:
h=6 m=1
